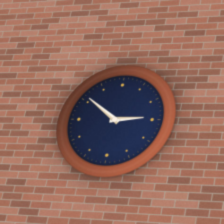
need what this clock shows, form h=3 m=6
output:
h=2 m=51
